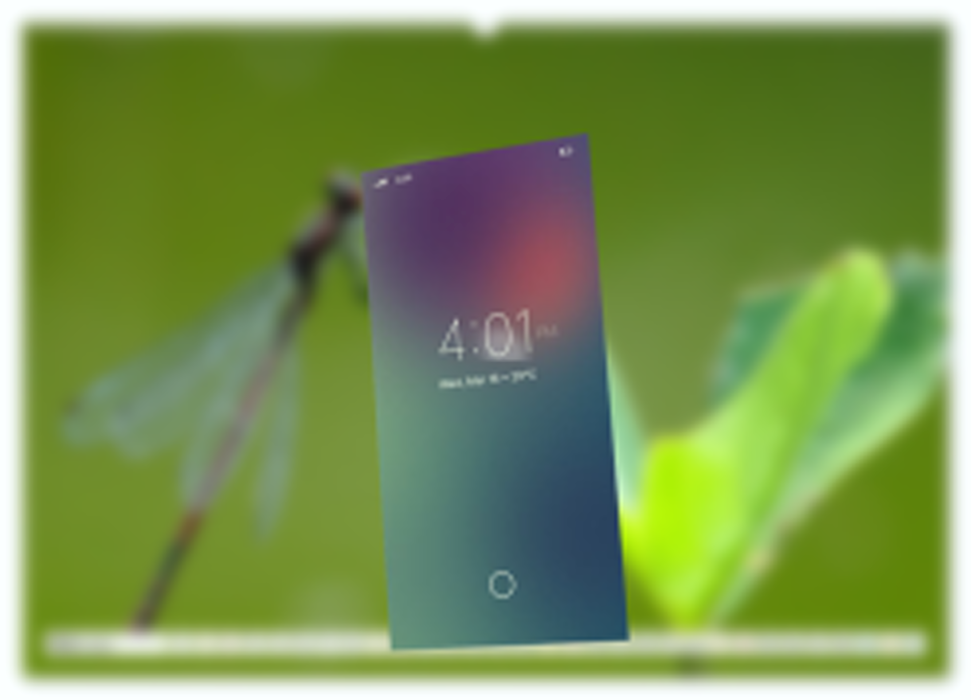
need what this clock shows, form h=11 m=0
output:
h=4 m=1
